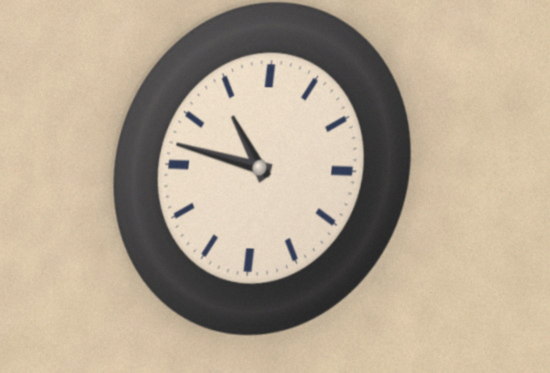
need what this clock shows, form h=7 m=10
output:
h=10 m=47
